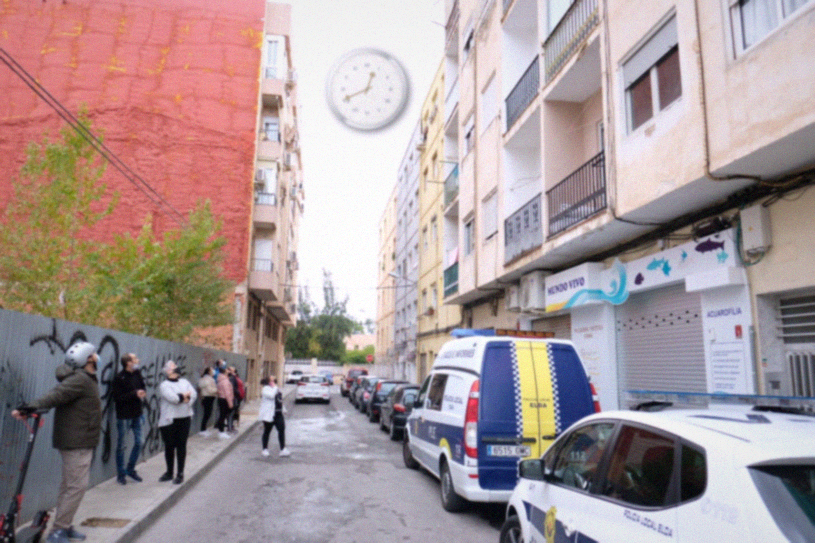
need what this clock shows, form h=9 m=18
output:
h=12 m=41
